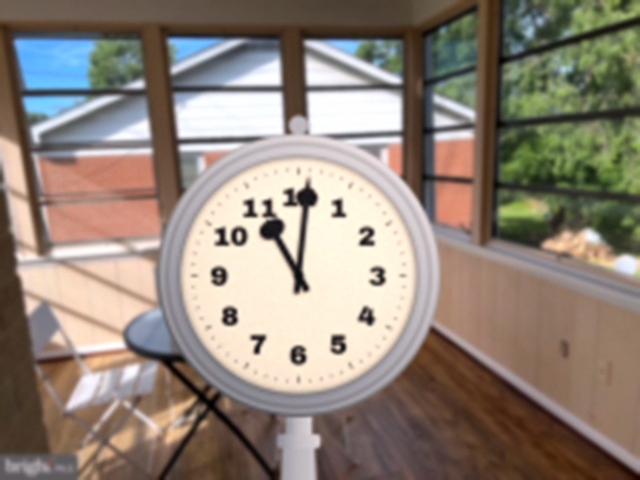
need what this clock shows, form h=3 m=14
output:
h=11 m=1
